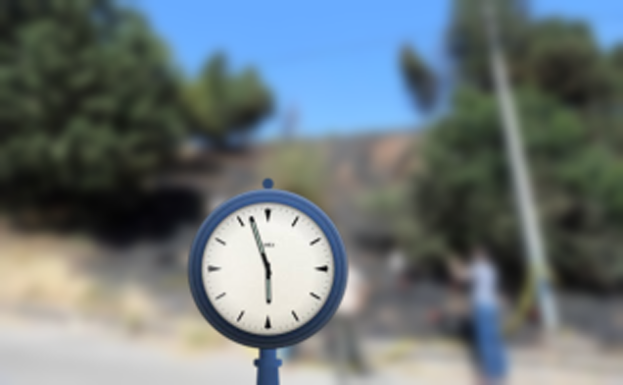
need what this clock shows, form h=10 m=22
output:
h=5 m=57
